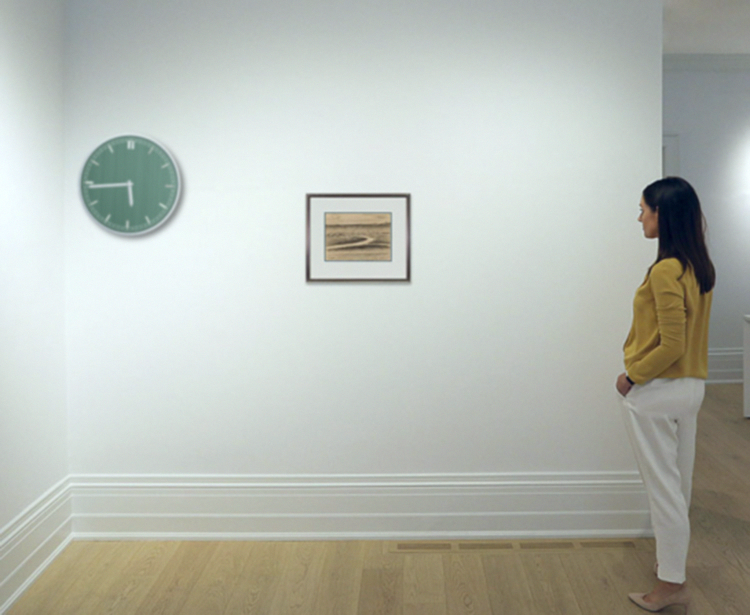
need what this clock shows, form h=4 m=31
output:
h=5 m=44
